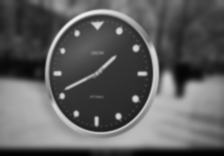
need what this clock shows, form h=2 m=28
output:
h=1 m=41
